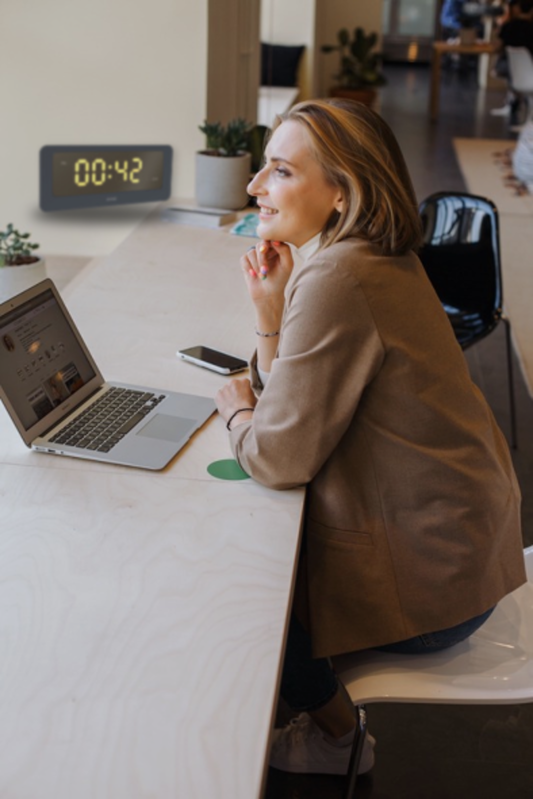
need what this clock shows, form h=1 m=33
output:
h=0 m=42
